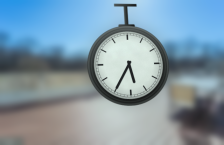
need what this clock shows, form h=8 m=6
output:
h=5 m=35
